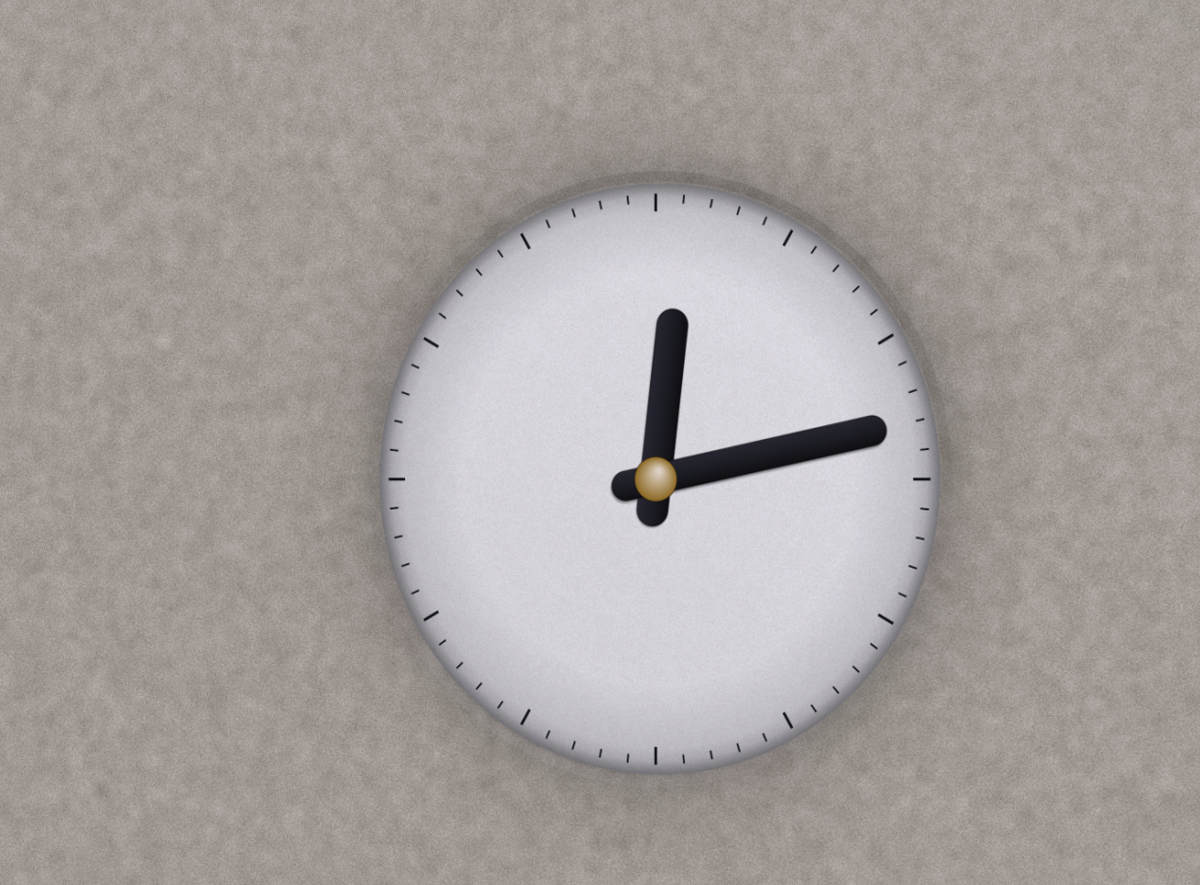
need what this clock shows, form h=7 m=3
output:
h=12 m=13
